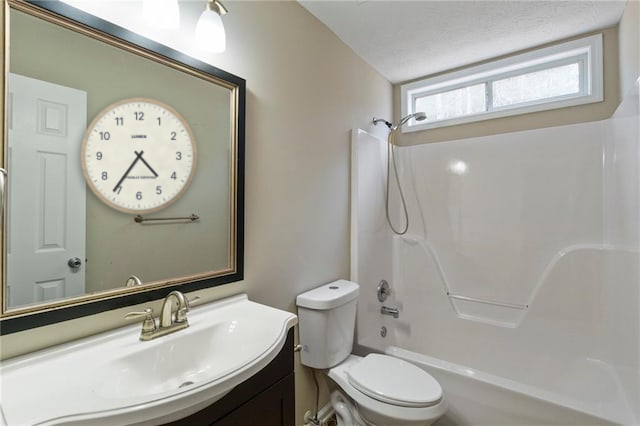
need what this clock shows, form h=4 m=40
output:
h=4 m=36
